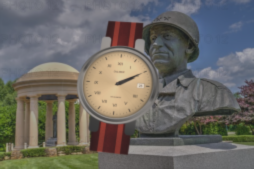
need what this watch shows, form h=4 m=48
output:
h=2 m=10
